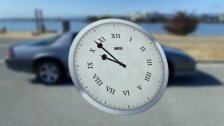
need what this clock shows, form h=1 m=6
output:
h=9 m=53
